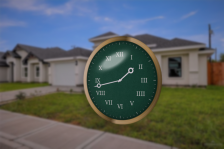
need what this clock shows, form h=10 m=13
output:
h=1 m=43
